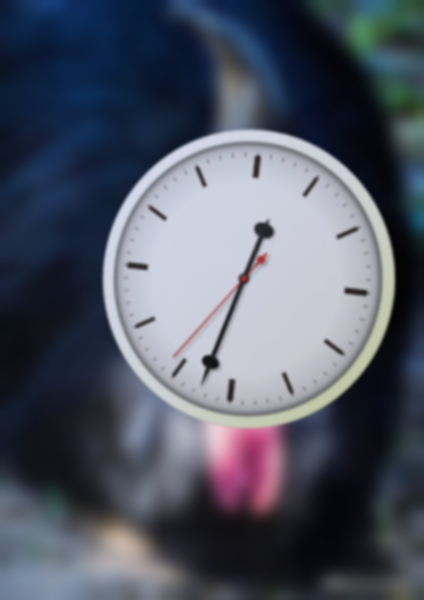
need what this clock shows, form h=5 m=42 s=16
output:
h=12 m=32 s=36
